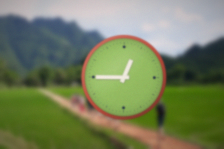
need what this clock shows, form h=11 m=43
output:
h=12 m=45
